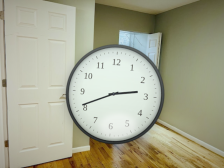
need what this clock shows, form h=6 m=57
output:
h=2 m=41
